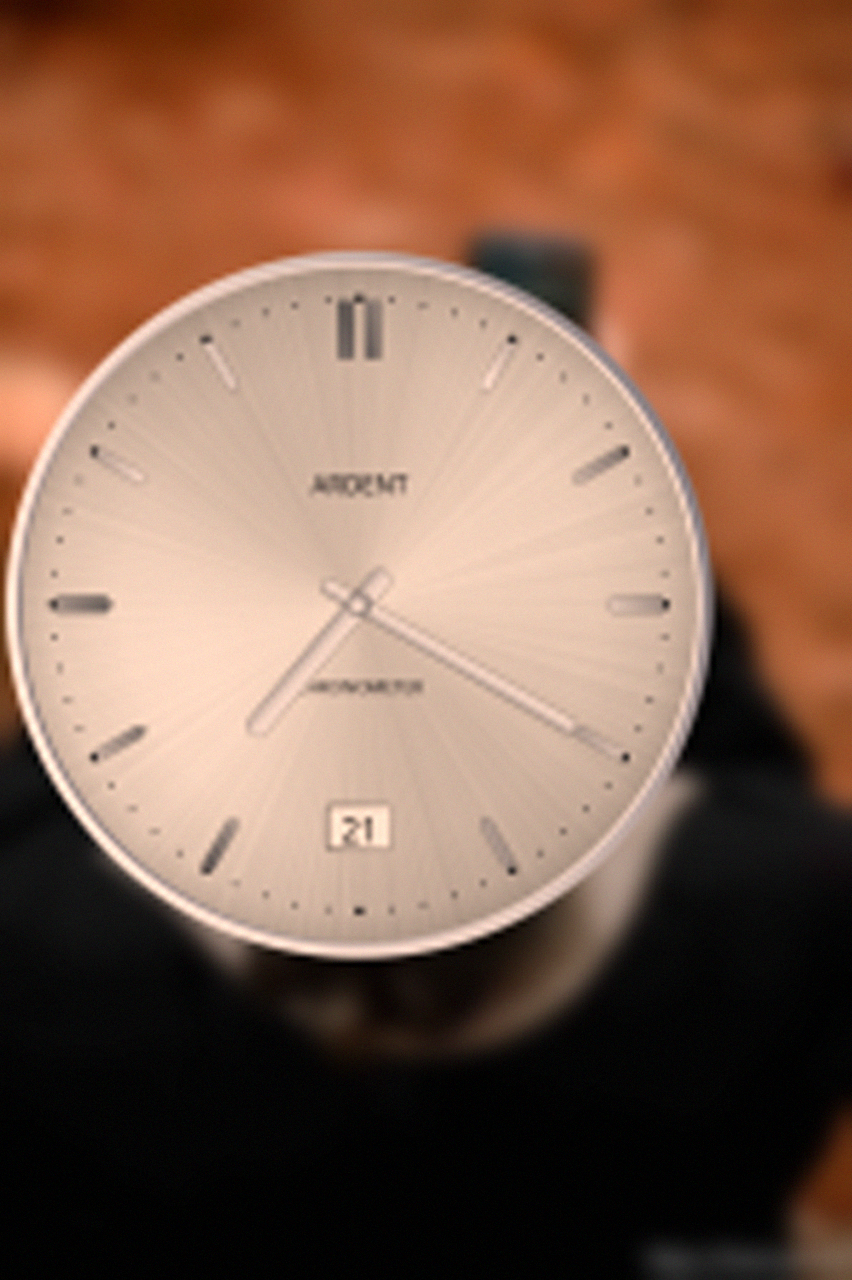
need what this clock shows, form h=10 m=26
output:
h=7 m=20
